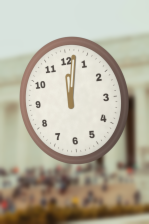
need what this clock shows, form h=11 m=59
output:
h=12 m=2
